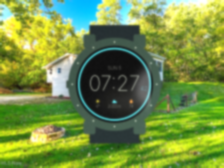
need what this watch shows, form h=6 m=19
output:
h=7 m=27
